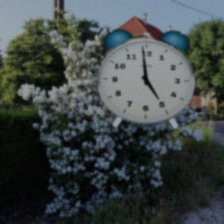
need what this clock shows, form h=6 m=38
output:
h=4 m=59
